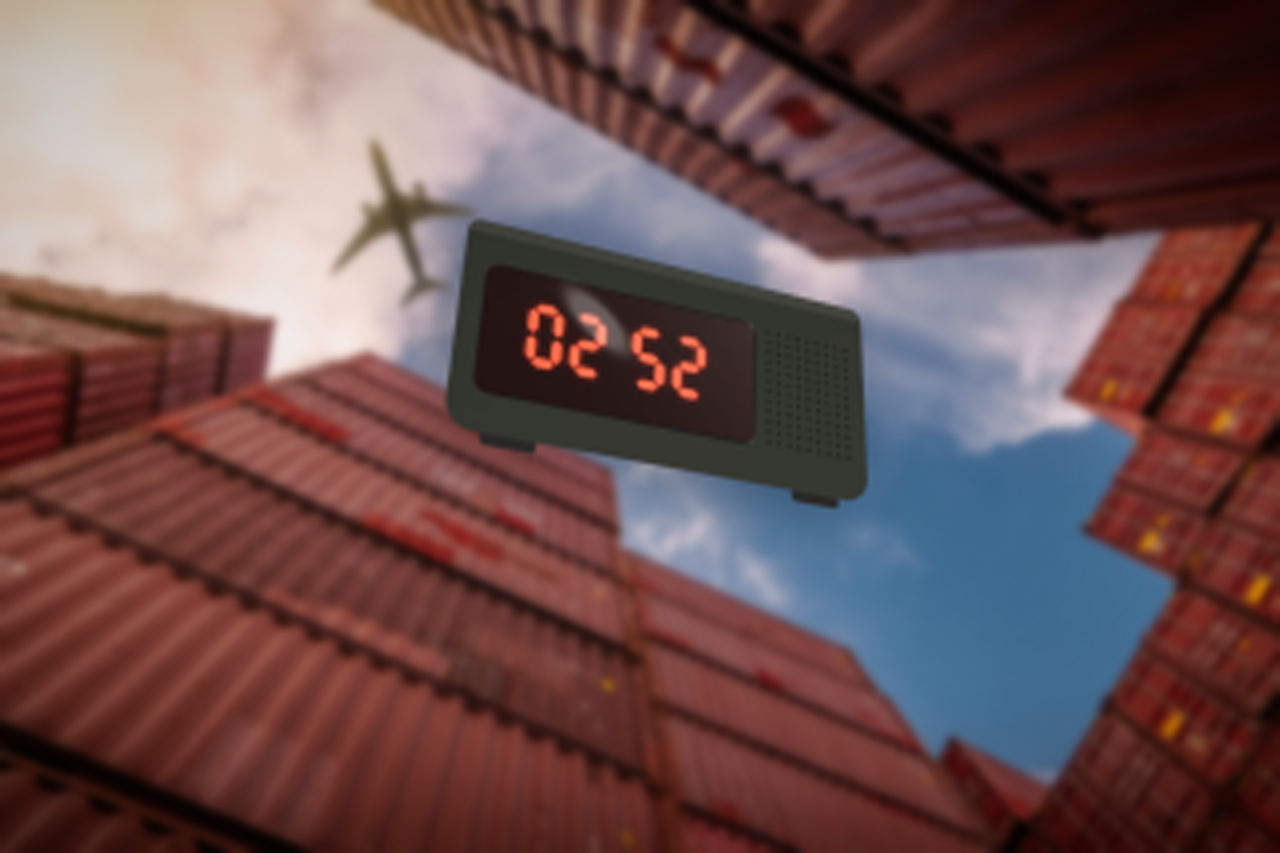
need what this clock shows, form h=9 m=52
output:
h=2 m=52
